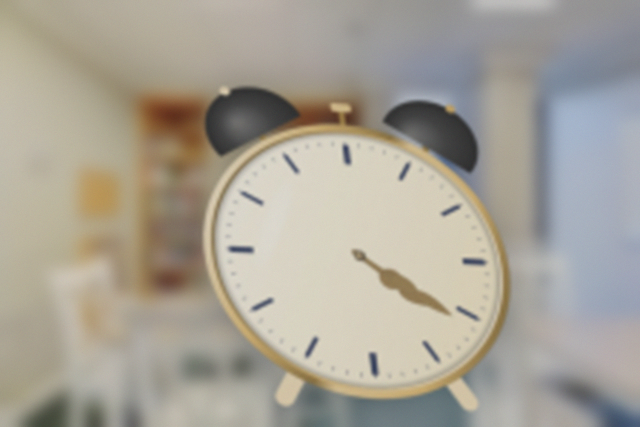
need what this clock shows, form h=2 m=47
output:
h=4 m=21
